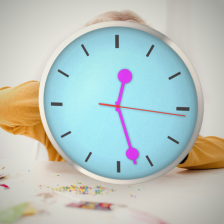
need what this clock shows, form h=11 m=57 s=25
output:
h=12 m=27 s=16
